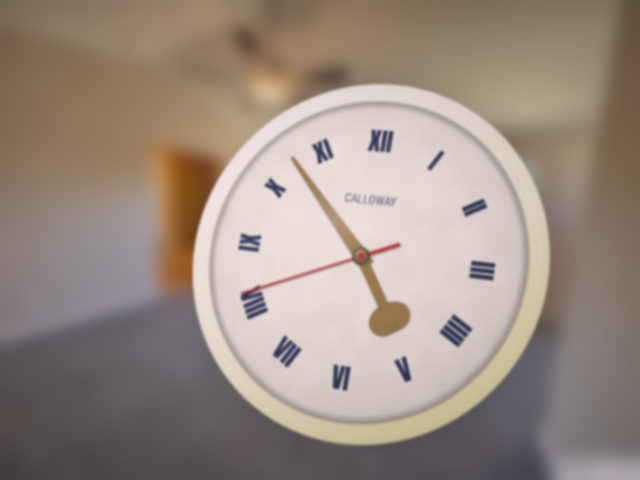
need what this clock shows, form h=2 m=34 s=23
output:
h=4 m=52 s=41
